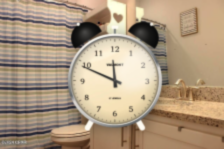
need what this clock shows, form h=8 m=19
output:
h=11 m=49
